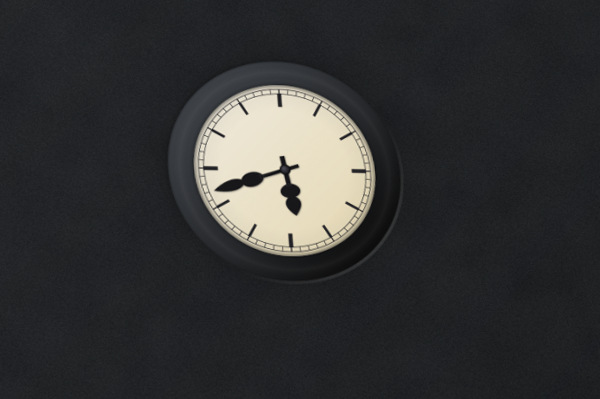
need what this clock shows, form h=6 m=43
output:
h=5 m=42
